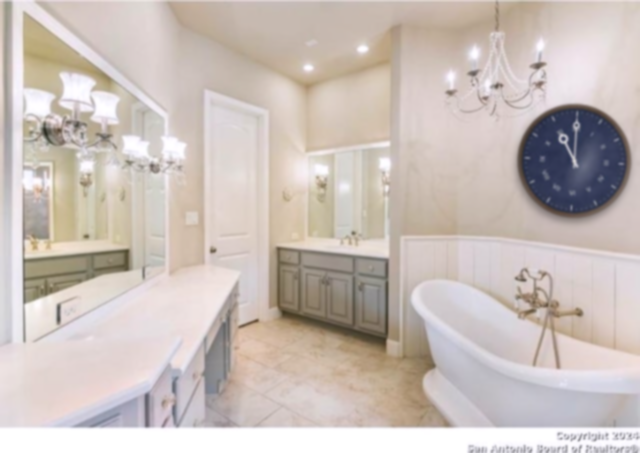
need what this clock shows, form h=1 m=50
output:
h=11 m=0
